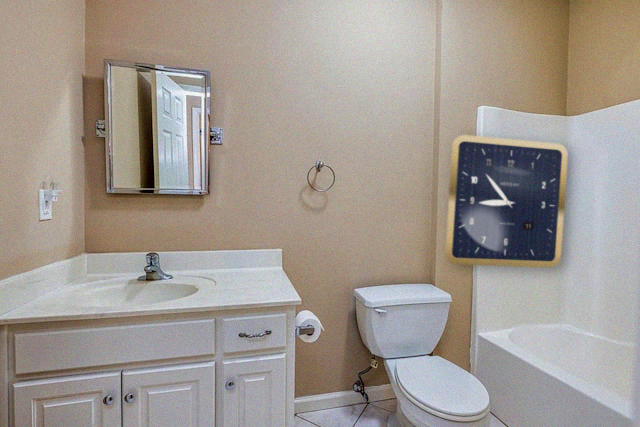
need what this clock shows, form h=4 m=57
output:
h=8 m=53
